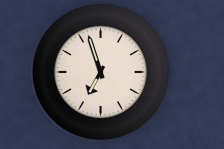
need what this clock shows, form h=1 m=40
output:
h=6 m=57
